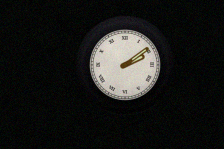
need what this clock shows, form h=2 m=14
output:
h=2 m=9
